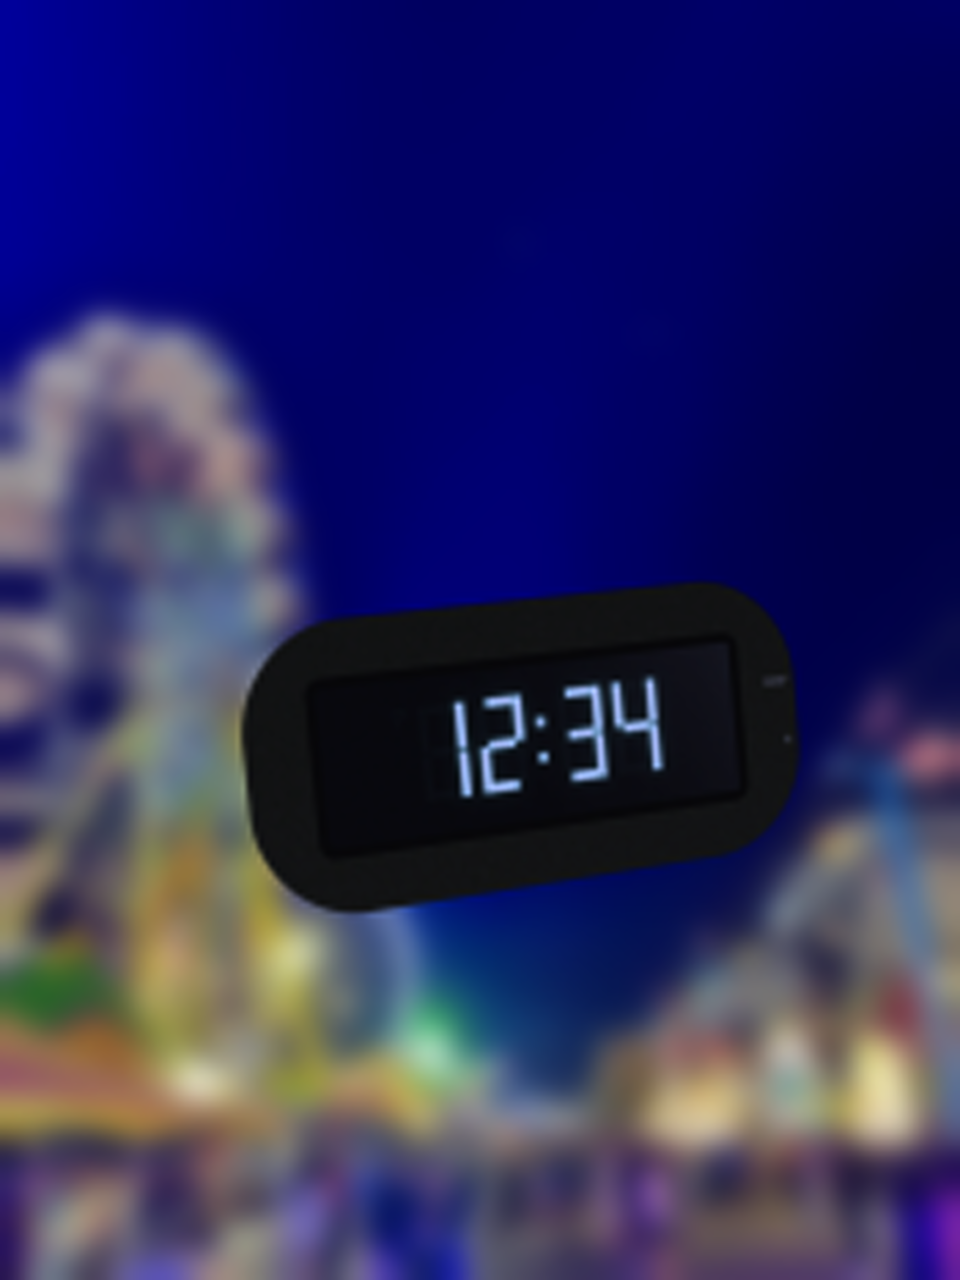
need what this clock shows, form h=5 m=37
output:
h=12 m=34
